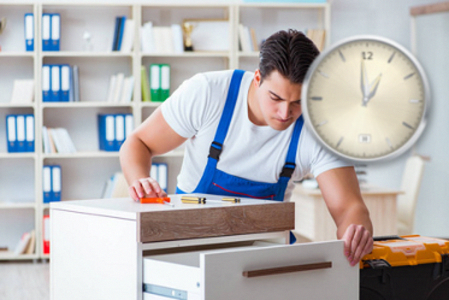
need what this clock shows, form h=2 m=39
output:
h=12 m=59
